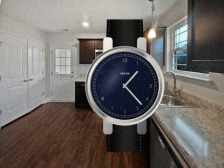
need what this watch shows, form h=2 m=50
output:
h=1 m=23
